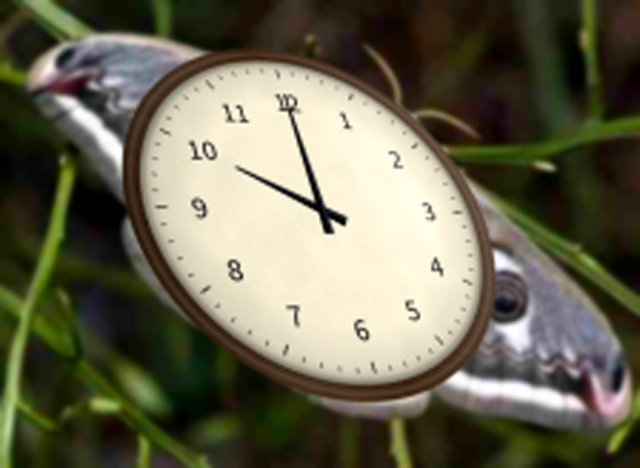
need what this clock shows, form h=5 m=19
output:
h=10 m=0
